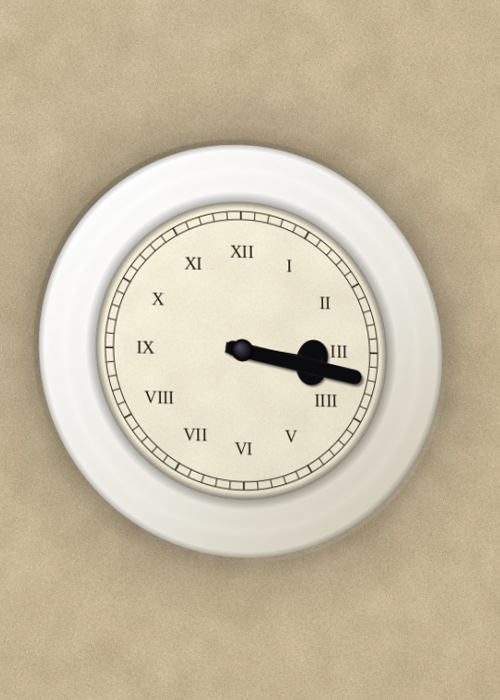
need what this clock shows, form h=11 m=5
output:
h=3 m=17
